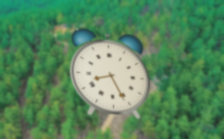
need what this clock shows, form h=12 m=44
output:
h=8 m=26
